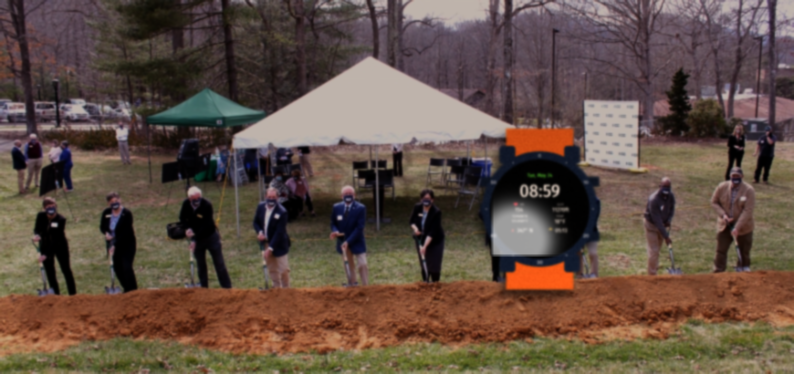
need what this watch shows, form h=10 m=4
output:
h=8 m=59
